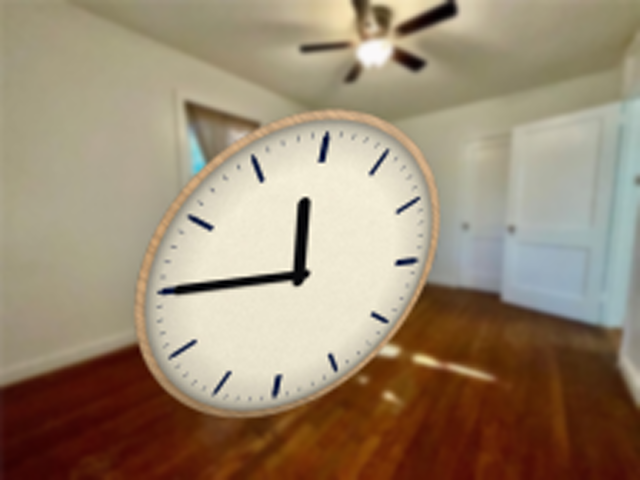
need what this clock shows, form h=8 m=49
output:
h=11 m=45
